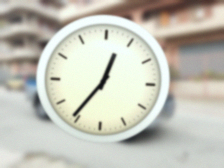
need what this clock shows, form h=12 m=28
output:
h=12 m=36
